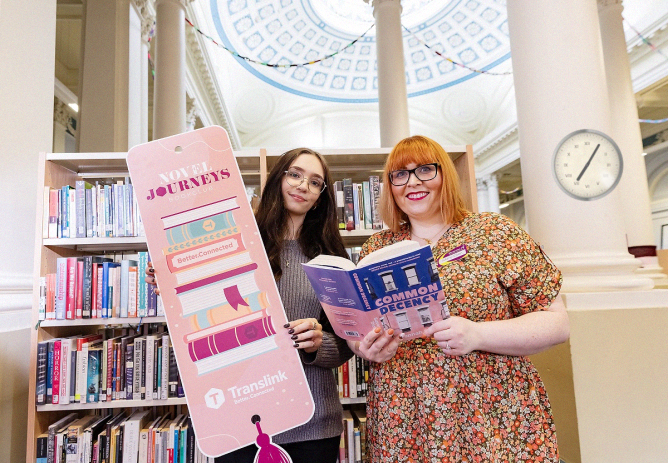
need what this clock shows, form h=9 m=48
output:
h=7 m=5
